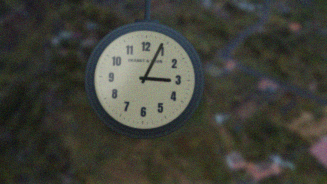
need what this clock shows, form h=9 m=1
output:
h=3 m=4
